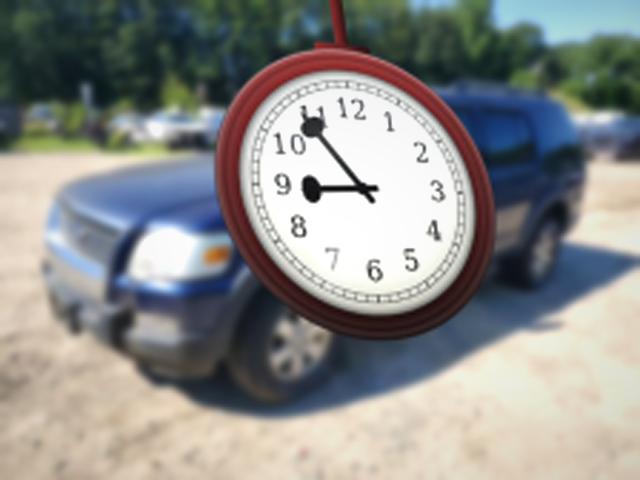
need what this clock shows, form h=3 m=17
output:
h=8 m=54
